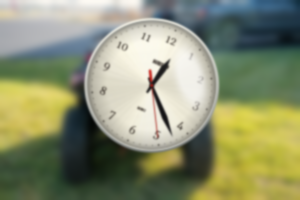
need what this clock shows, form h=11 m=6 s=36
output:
h=12 m=22 s=25
